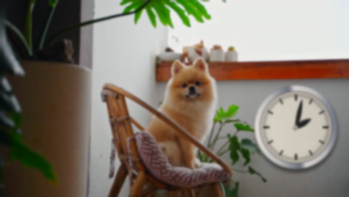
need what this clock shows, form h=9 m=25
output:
h=2 m=2
